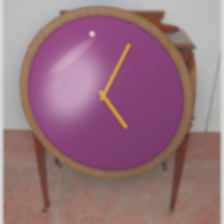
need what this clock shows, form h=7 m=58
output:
h=5 m=6
